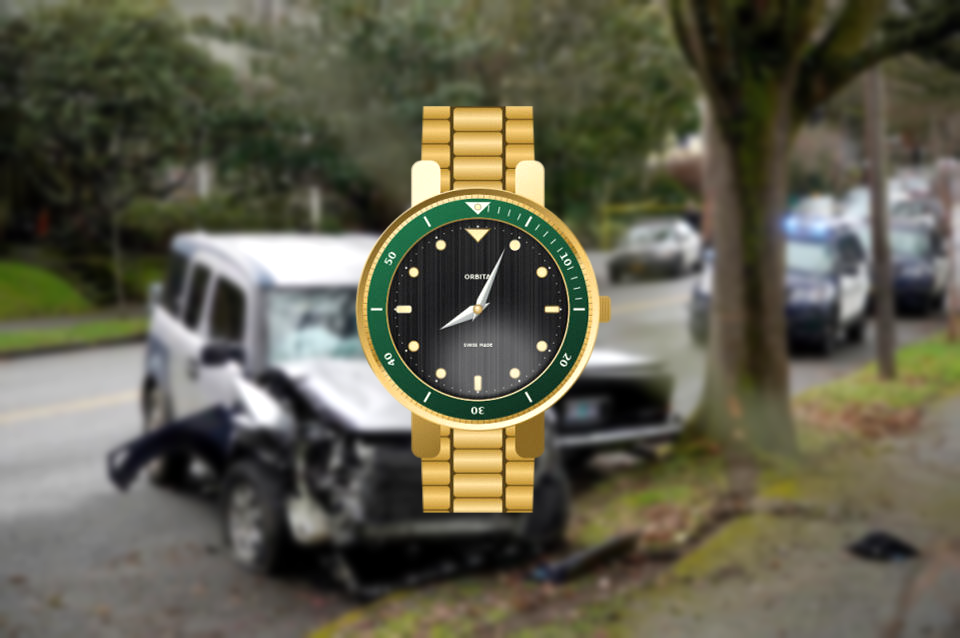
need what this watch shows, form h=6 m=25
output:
h=8 m=4
